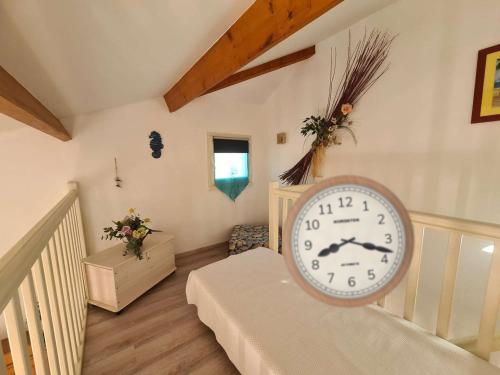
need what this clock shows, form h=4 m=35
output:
h=8 m=18
